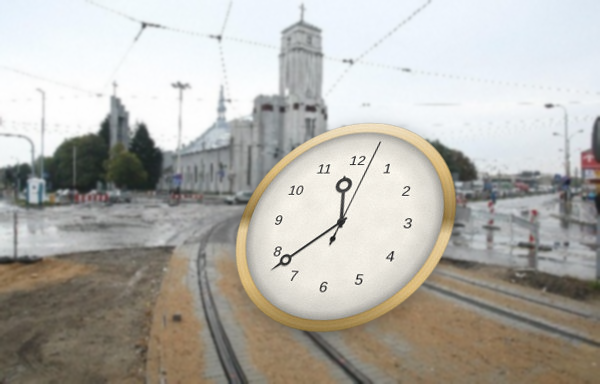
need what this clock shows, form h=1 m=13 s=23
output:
h=11 m=38 s=2
